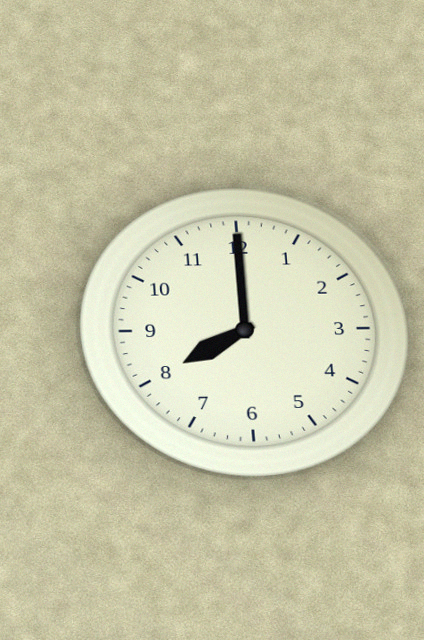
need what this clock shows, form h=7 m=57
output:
h=8 m=0
